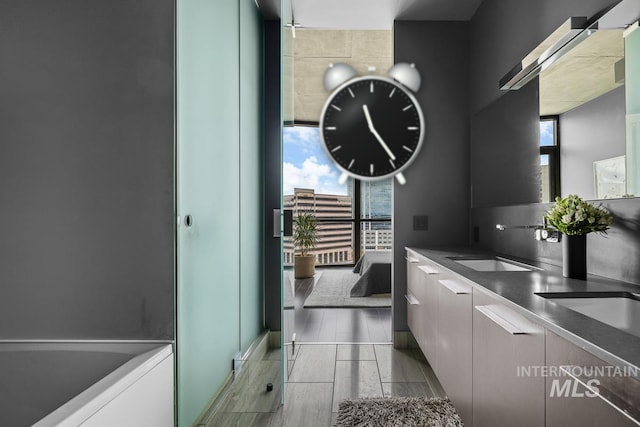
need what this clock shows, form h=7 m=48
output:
h=11 m=24
